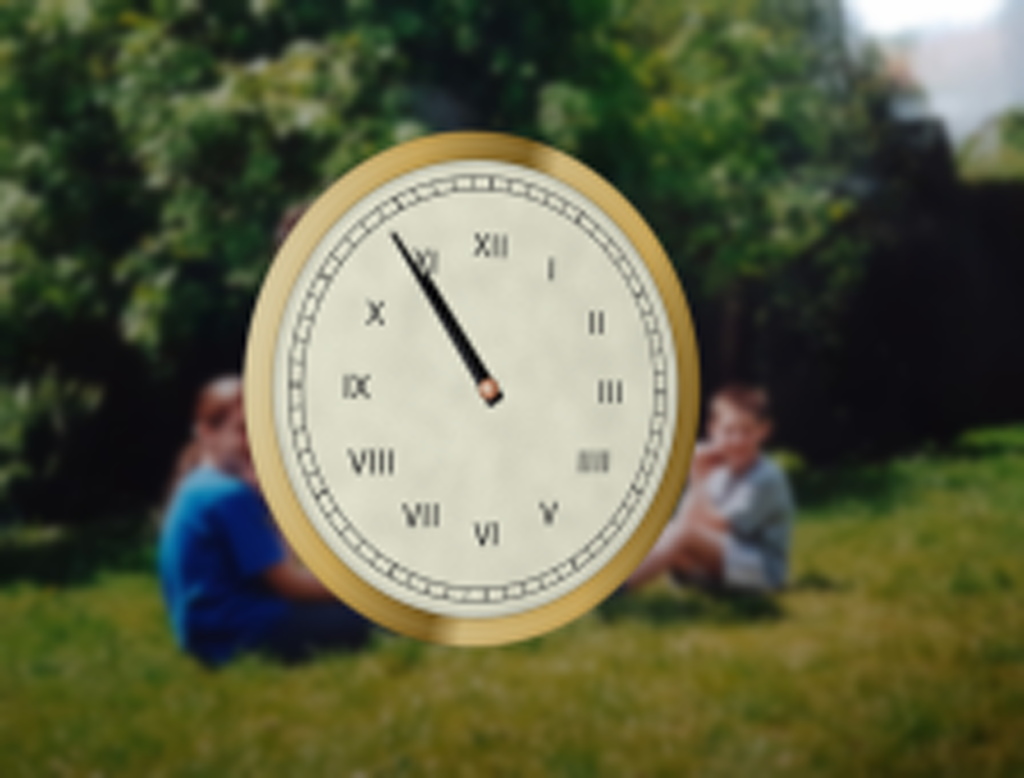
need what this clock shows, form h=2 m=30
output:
h=10 m=54
